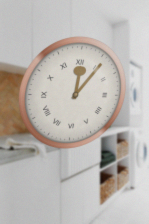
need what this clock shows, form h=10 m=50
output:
h=12 m=6
